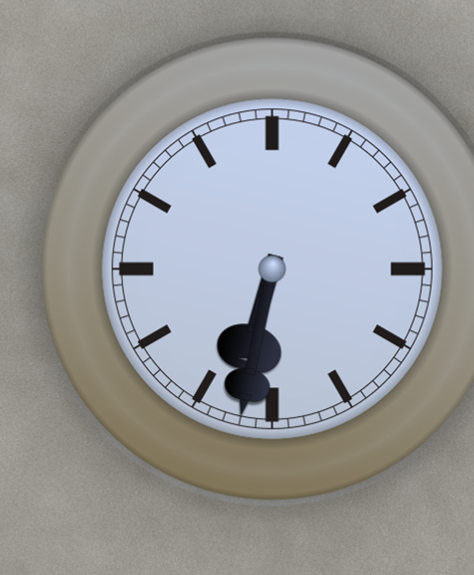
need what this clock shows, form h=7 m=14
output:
h=6 m=32
